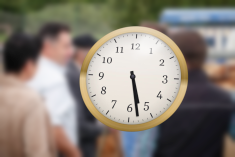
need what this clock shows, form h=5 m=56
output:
h=5 m=28
